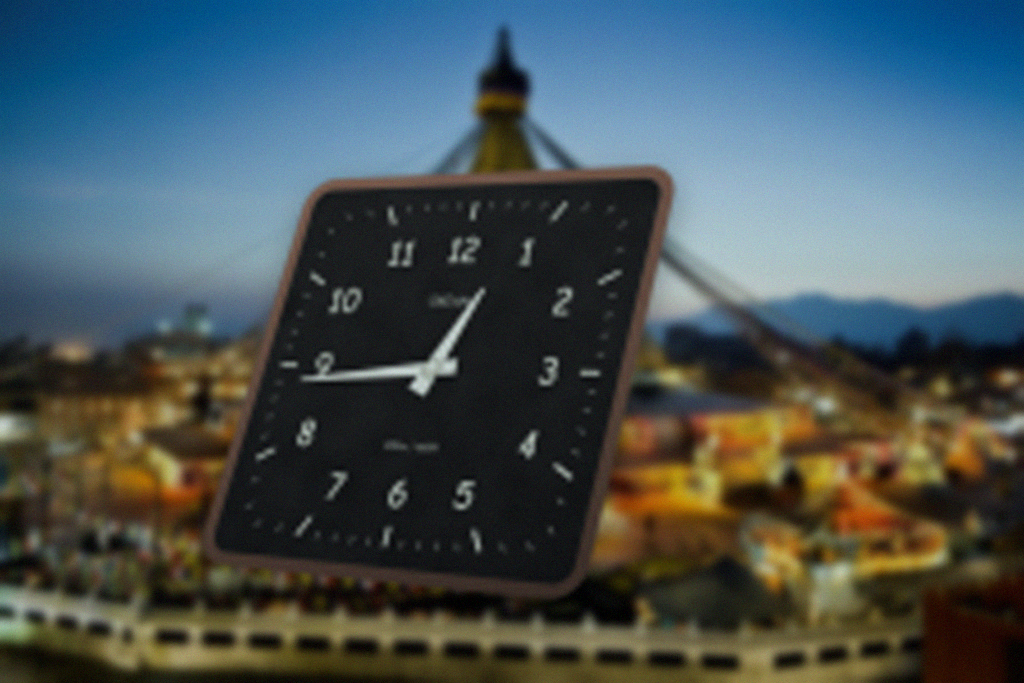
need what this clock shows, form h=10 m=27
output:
h=12 m=44
